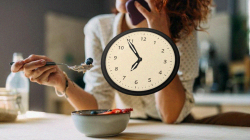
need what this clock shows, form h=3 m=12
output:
h=6 m=54
